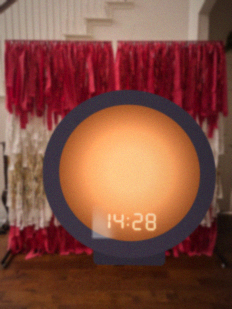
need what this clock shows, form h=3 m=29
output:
h=14 m=28
